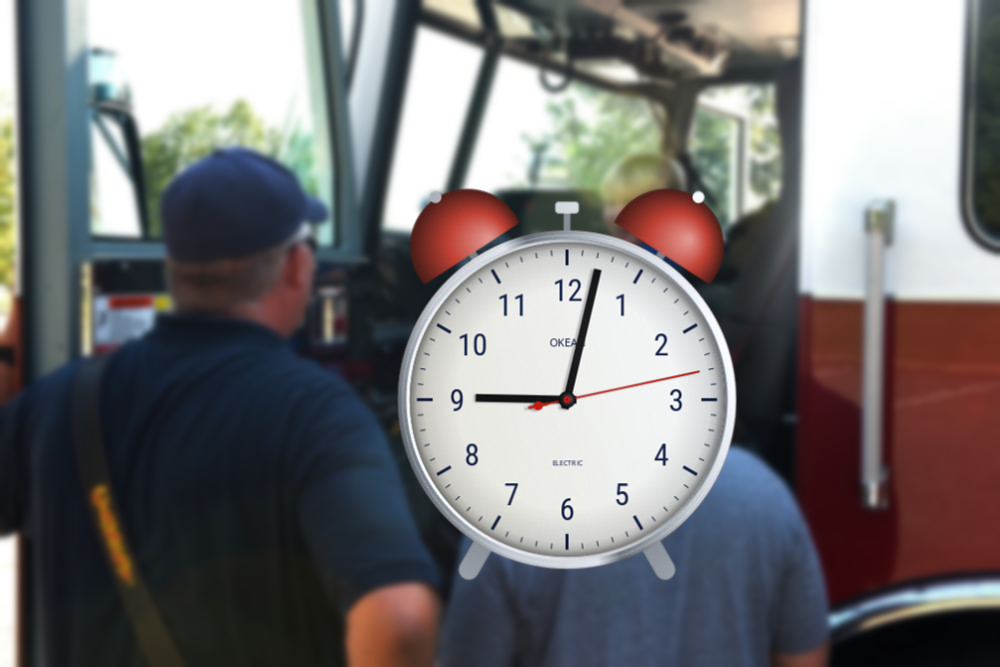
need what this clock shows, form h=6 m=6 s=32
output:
h=9 m=2 s=13
